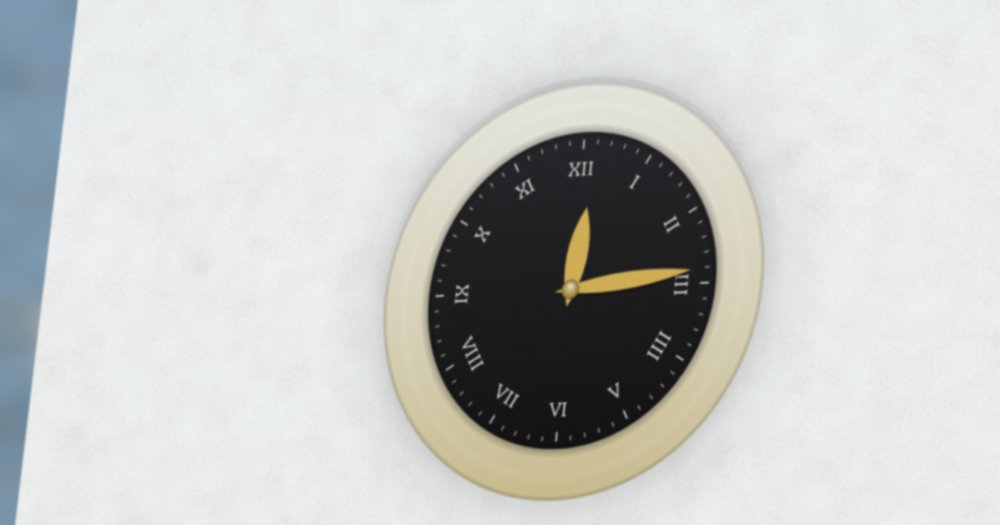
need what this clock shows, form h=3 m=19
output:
h=12 m=14
